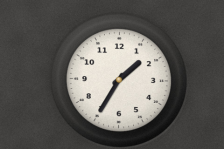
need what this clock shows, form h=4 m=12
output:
h=1 m=35
